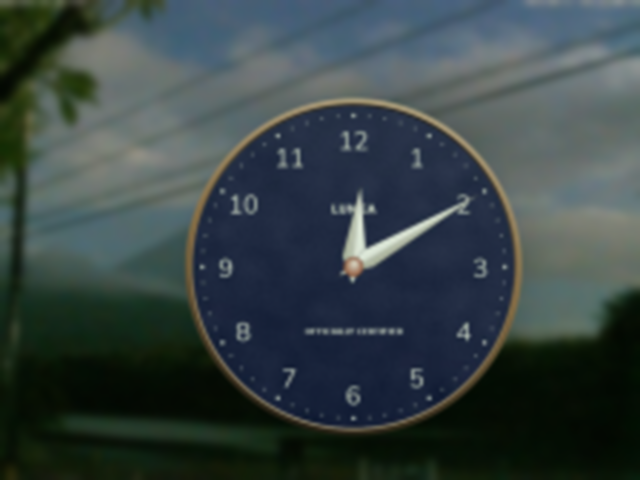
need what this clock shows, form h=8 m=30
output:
h=12 m=10
